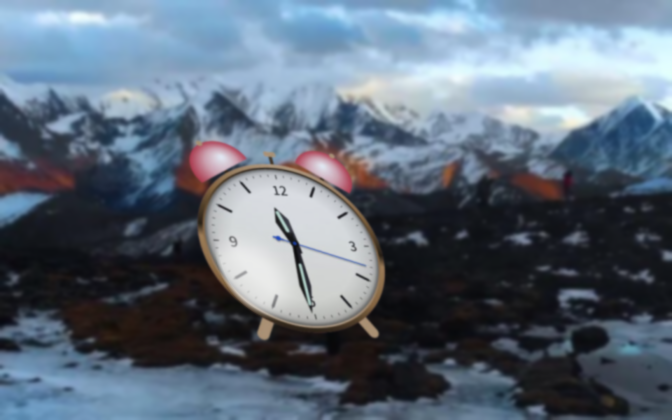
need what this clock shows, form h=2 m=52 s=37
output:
h=11 m=30 s=18
